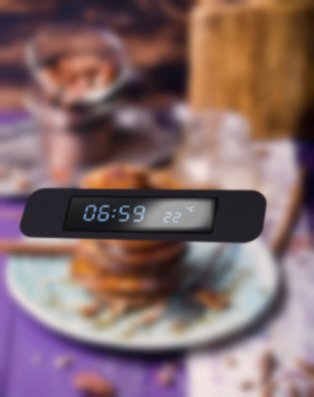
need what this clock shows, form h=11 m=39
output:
h=6 m=59
